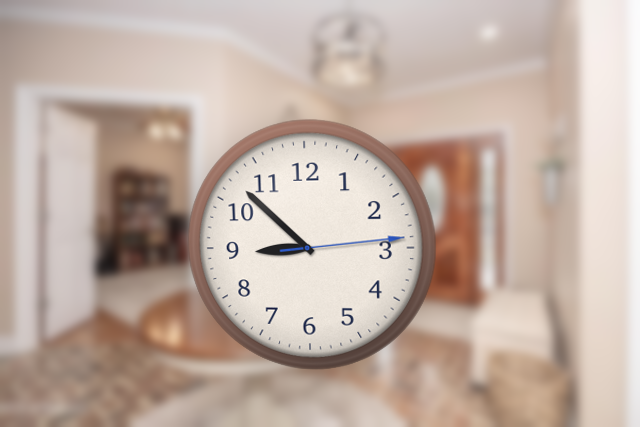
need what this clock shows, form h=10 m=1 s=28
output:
h=8 m=52 s=14
